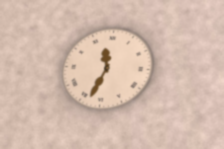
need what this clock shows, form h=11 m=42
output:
h=11 m=33
